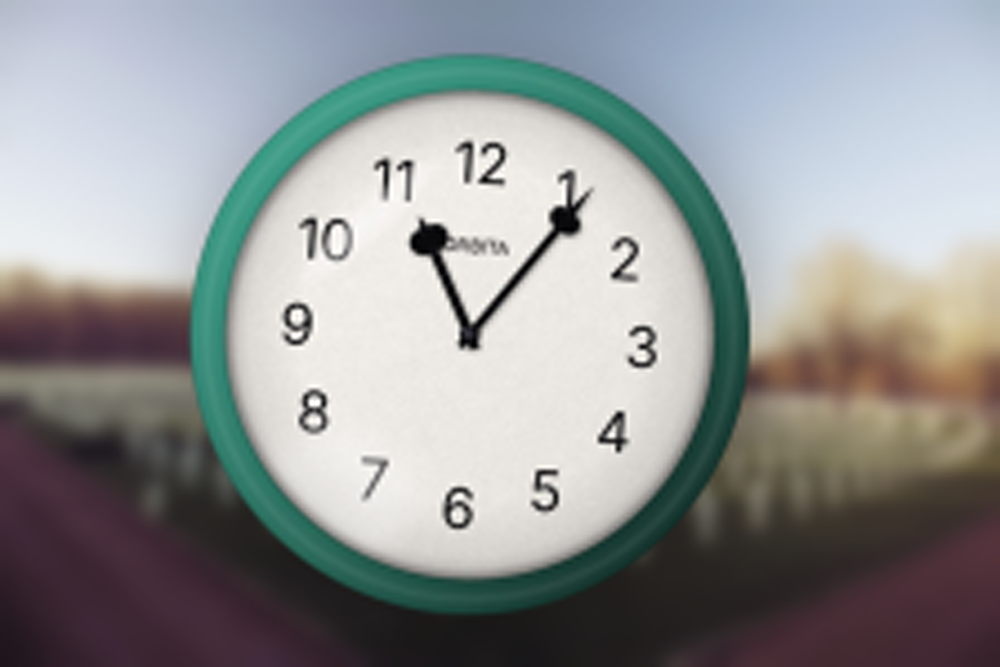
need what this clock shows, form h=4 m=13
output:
h=11 m=6
